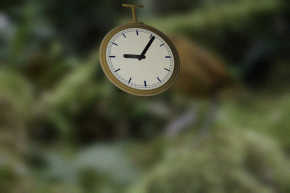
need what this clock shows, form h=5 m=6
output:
h=9 m=6
